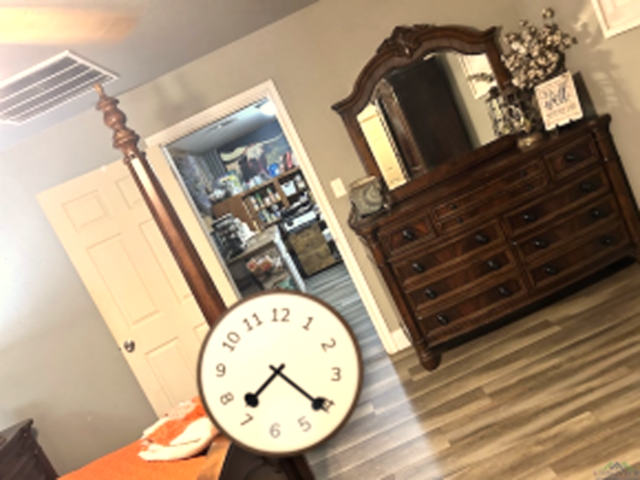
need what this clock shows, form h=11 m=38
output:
h=7 m=21
